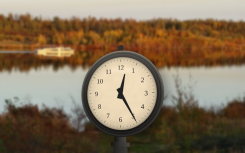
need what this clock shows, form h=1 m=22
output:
h=12 m=25
